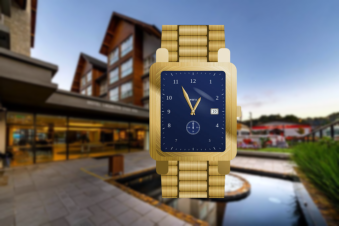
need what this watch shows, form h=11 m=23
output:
h=12 m=56
